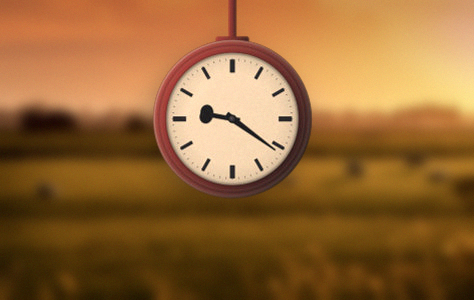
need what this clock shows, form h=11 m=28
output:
h=9 m=21
